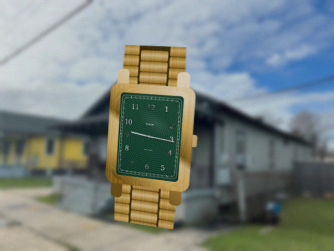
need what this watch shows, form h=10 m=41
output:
h=9 m=16
